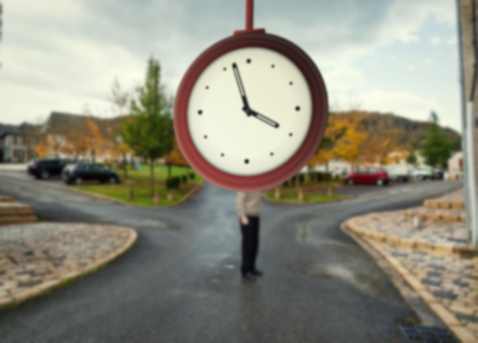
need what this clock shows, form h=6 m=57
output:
h=3 m=57
